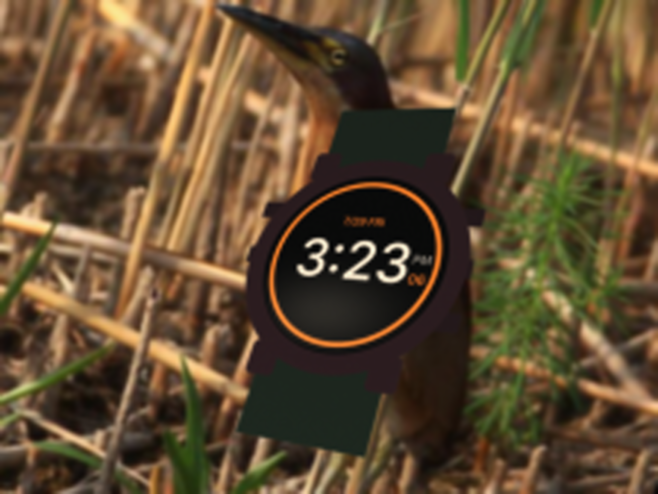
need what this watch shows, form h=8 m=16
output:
h=3 m=23
